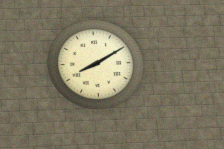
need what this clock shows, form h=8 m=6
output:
h=8 m=10
